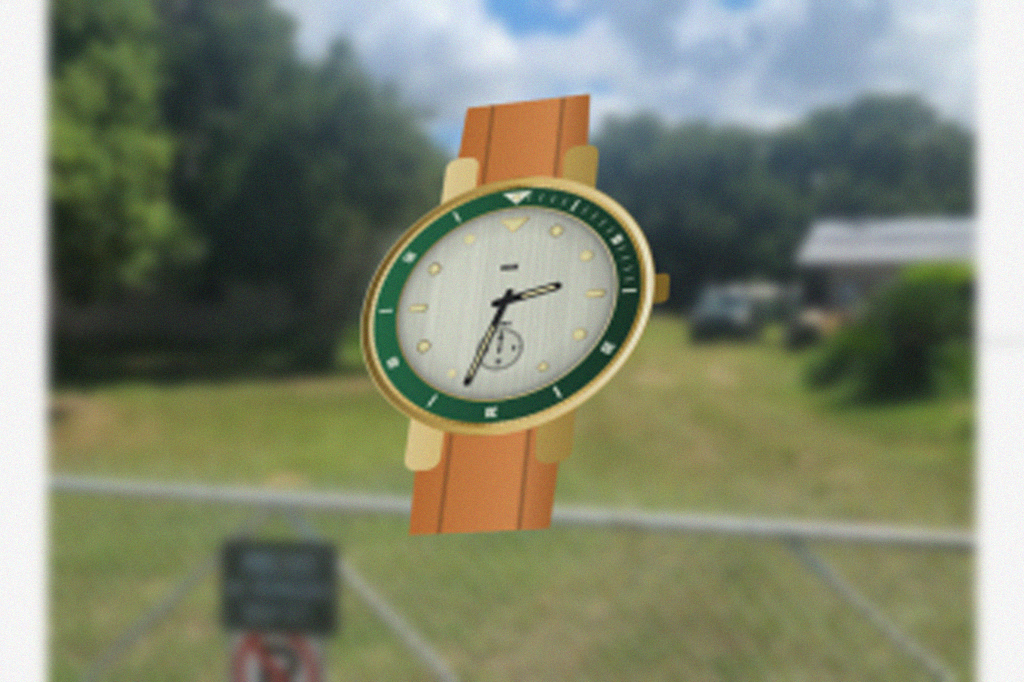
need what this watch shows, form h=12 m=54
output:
h=2 m=33
